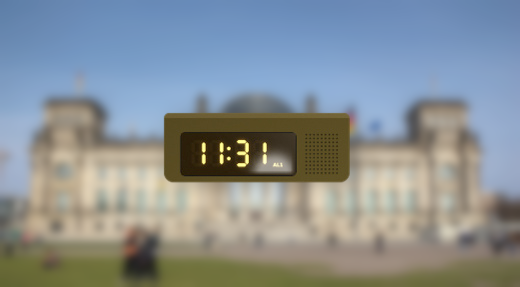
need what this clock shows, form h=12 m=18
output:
h=11 m=31
